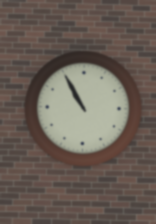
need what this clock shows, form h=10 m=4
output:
h=10 m=55
